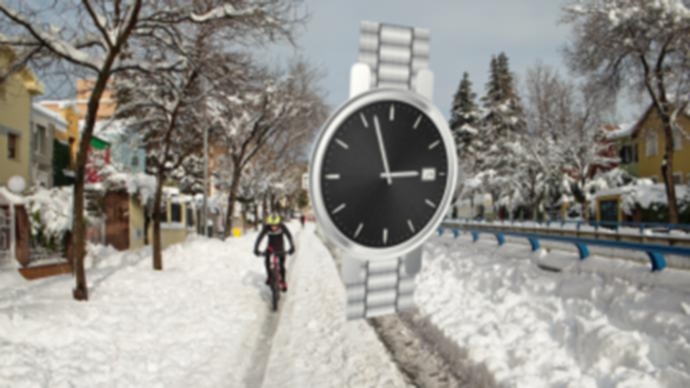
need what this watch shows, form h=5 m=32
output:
h=2 m=57
